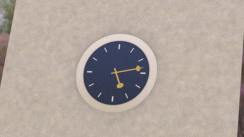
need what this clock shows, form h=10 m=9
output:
h=5 m=13
